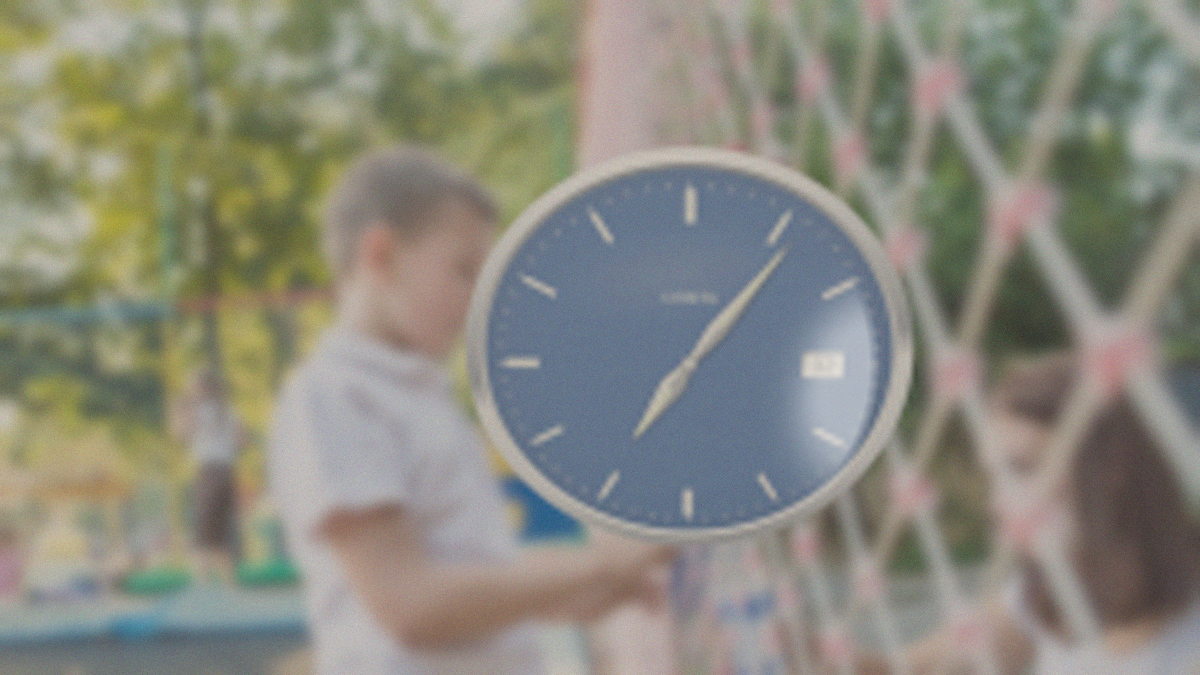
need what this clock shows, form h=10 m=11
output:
h=7 m=6
